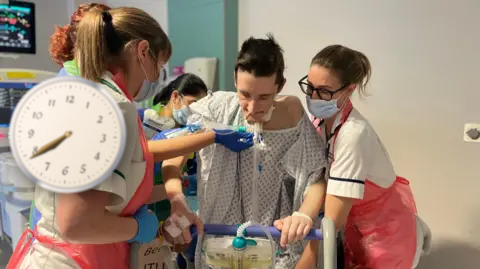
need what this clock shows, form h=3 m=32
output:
h=7 m=39
